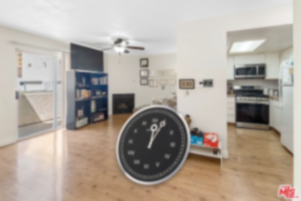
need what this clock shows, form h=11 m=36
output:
h=12 m=4
